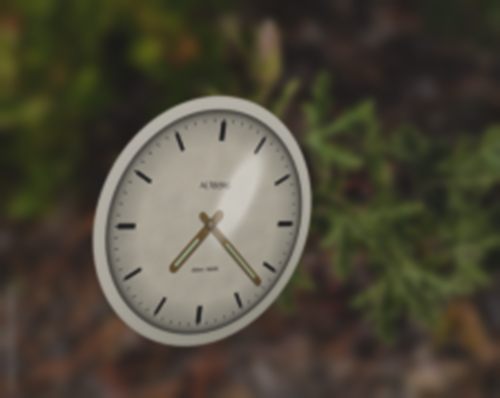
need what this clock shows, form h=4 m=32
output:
h=7 m=22
